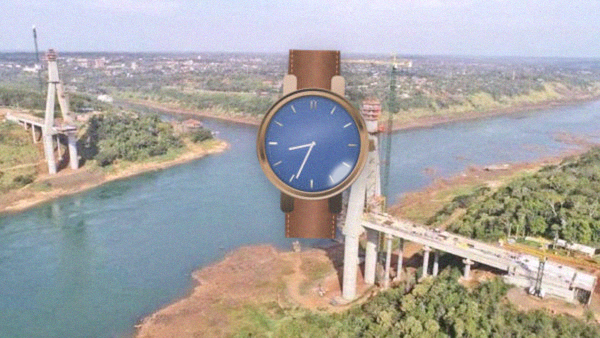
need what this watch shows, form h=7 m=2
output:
h=8 m=34
